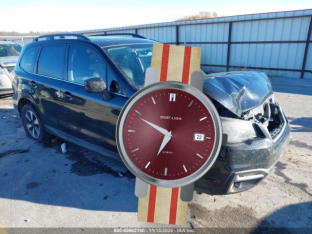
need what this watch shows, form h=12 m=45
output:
h=6 m=49
